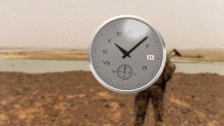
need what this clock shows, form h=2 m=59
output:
h=10 m=7
